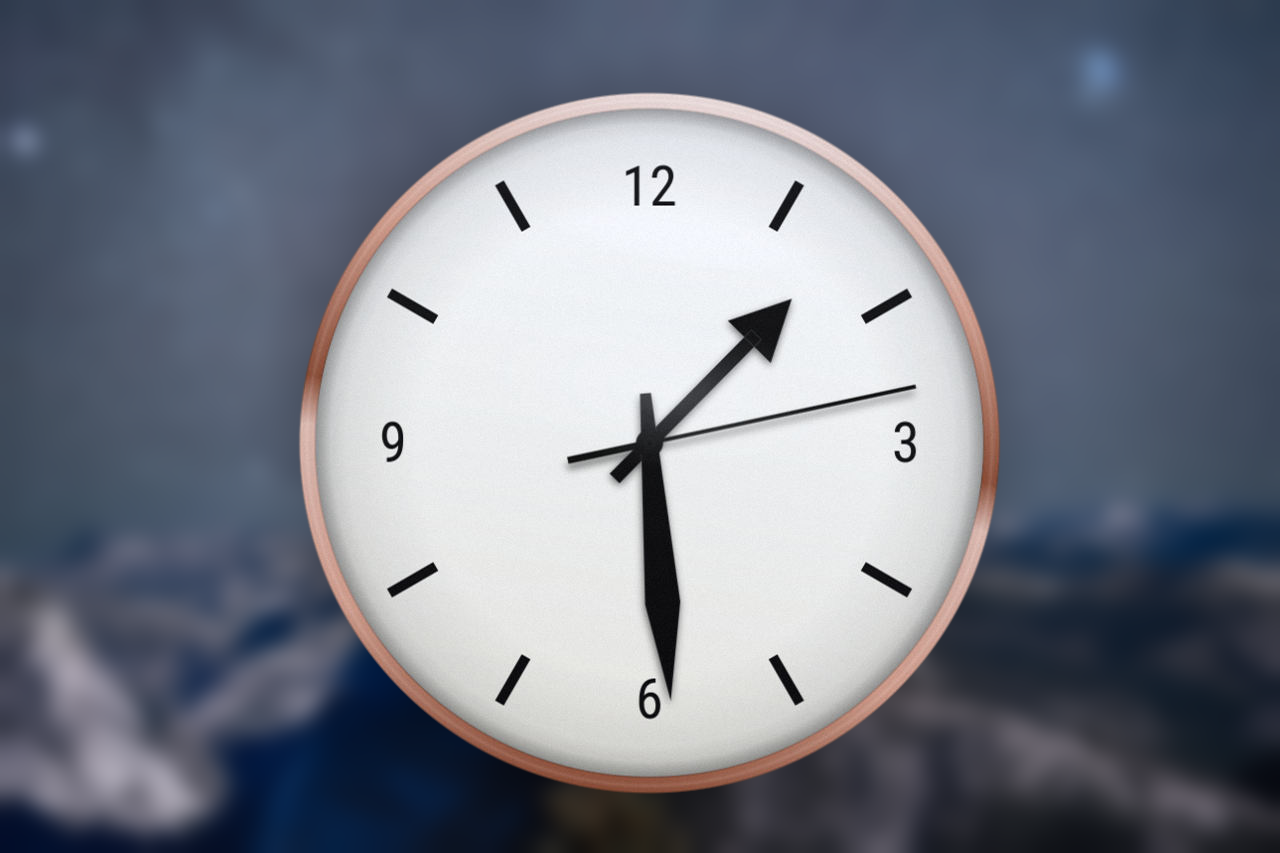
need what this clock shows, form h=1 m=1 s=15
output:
h=1 m=29 s=13
